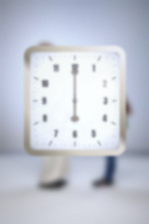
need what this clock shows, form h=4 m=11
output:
h=6 m=0
